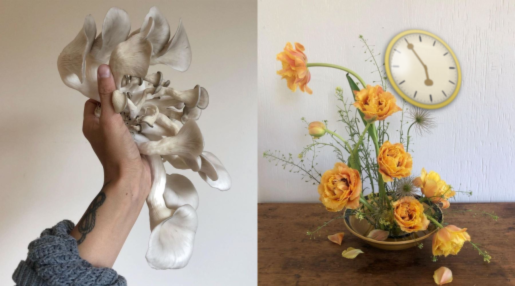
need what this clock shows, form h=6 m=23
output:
h=5 m=55
